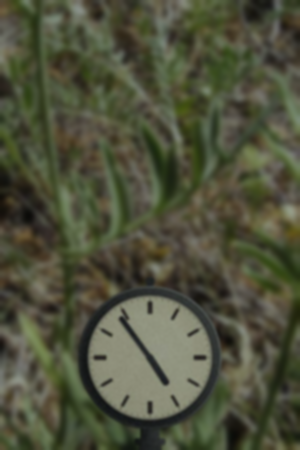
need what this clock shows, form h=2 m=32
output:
h=4 m=54
